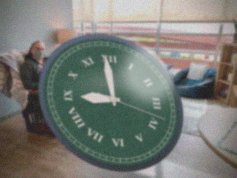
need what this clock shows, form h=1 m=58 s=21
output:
h=8 m=59 s=18
